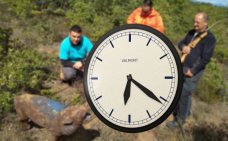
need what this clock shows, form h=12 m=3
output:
h=6 m=21
